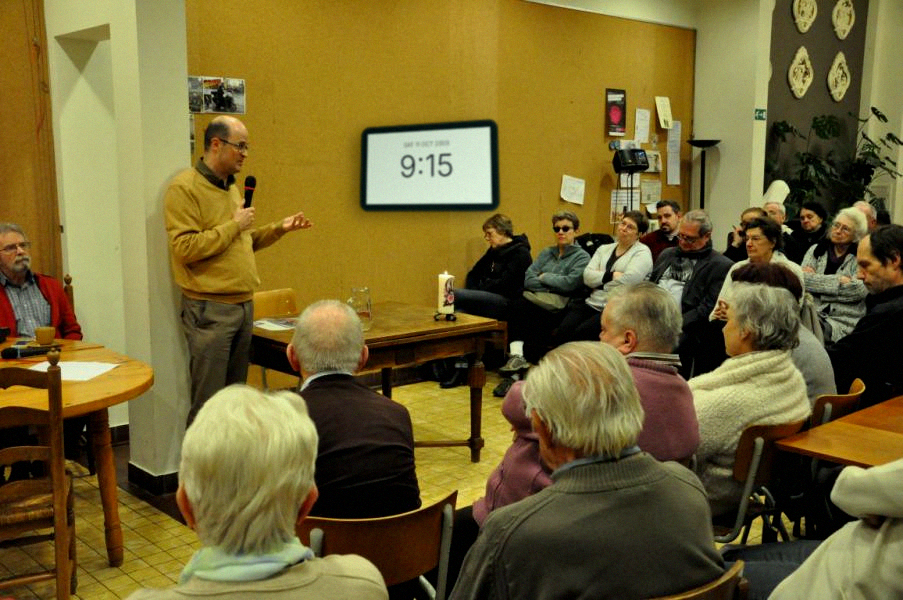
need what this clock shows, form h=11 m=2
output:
h=9 m=15
